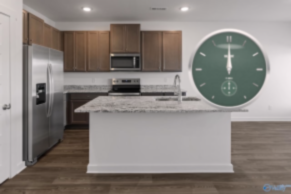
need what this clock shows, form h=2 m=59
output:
h=12 m=0
